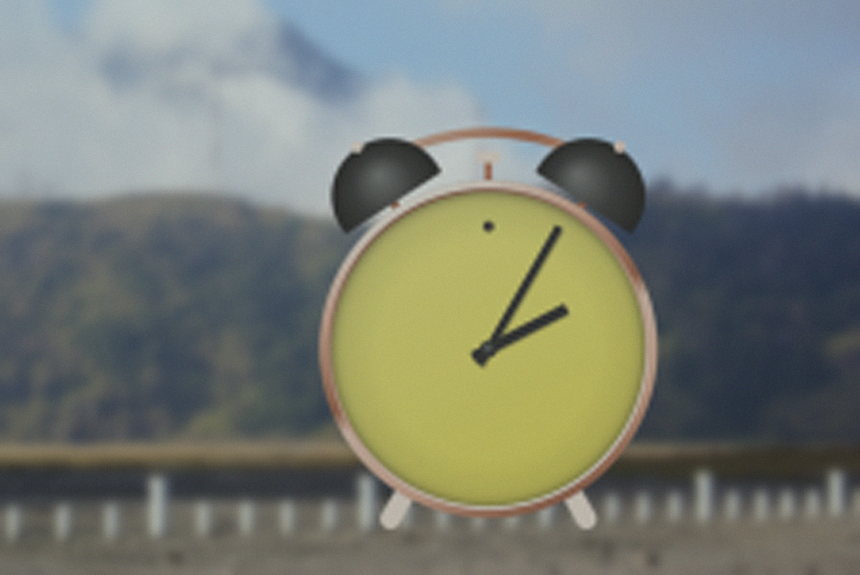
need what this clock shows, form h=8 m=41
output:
h=2 m=5
